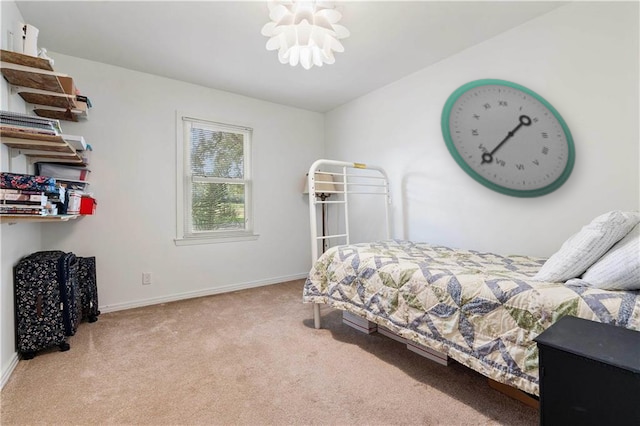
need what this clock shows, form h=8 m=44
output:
h=1 m=38
